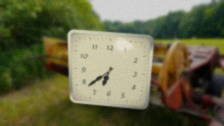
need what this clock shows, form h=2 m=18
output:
h=6 m=38
